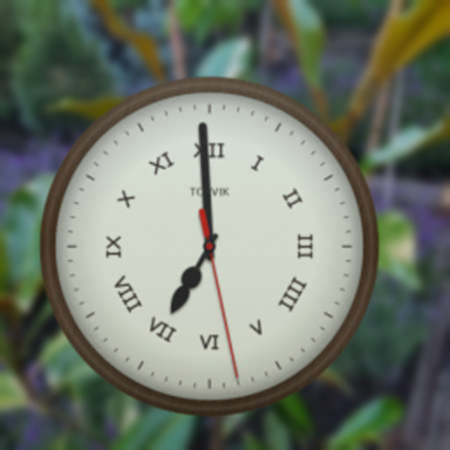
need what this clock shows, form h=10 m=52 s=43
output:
h=6 m=59 s=28
